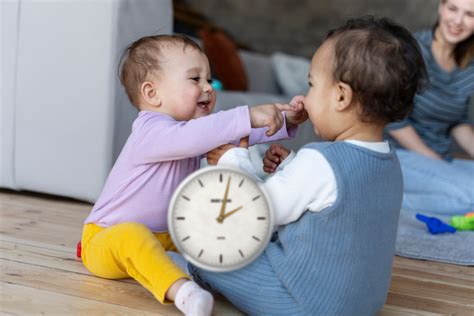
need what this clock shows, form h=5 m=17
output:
h=2 m=2
